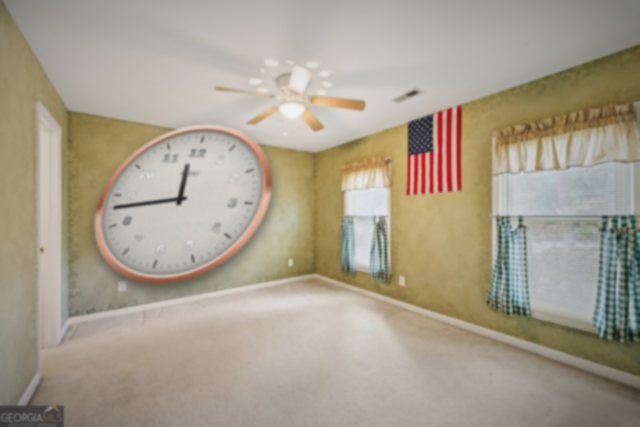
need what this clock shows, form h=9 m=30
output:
h=11 m=43
